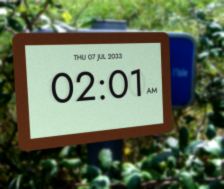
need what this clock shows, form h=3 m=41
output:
h=2 m=1
